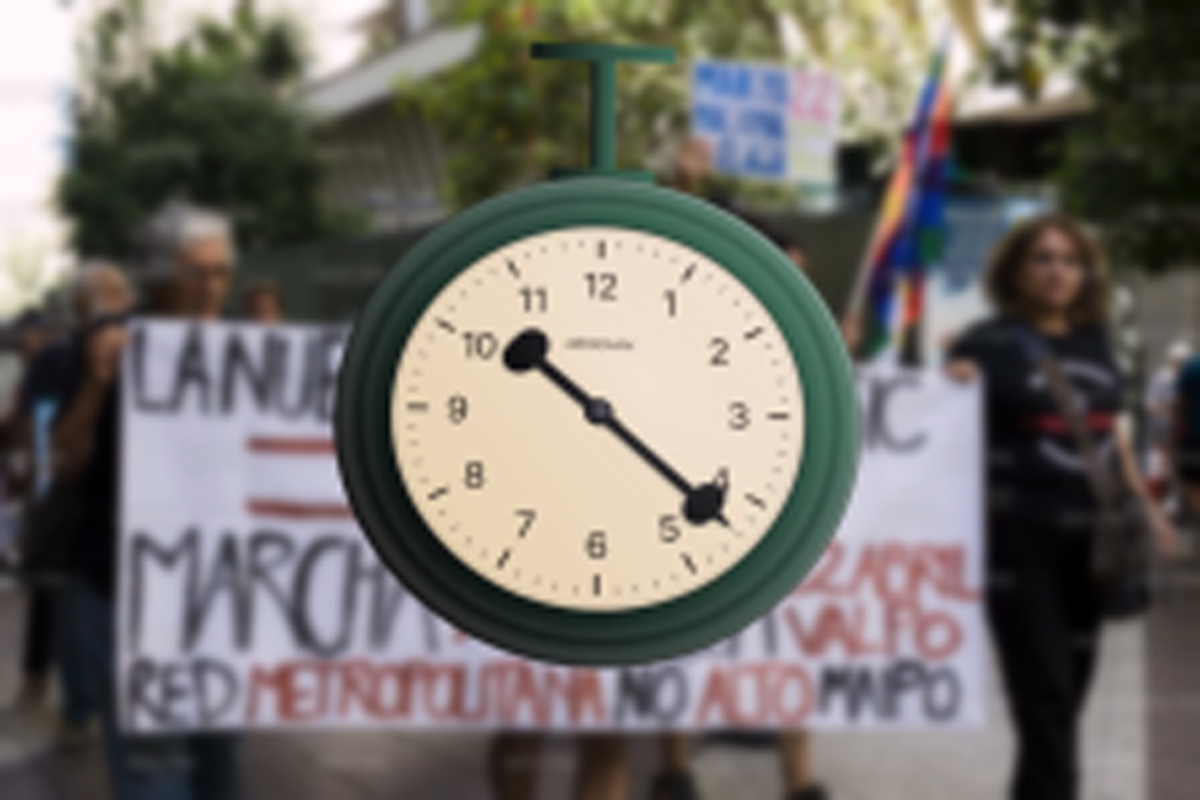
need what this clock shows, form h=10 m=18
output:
h=10 m=22
